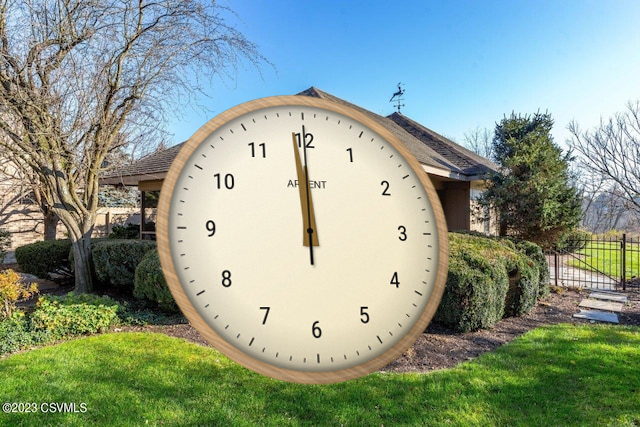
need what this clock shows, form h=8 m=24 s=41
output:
h=11 m=59 s=0
